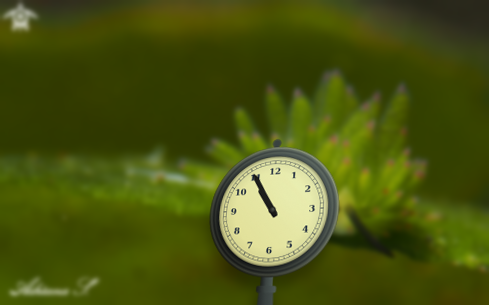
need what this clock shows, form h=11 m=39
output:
h=10 m=55
